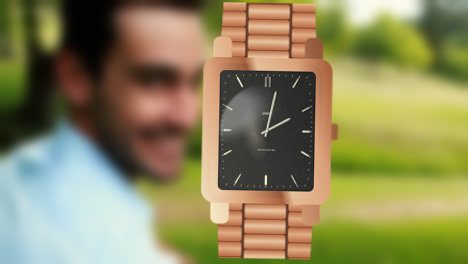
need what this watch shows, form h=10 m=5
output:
h=2 m=2
